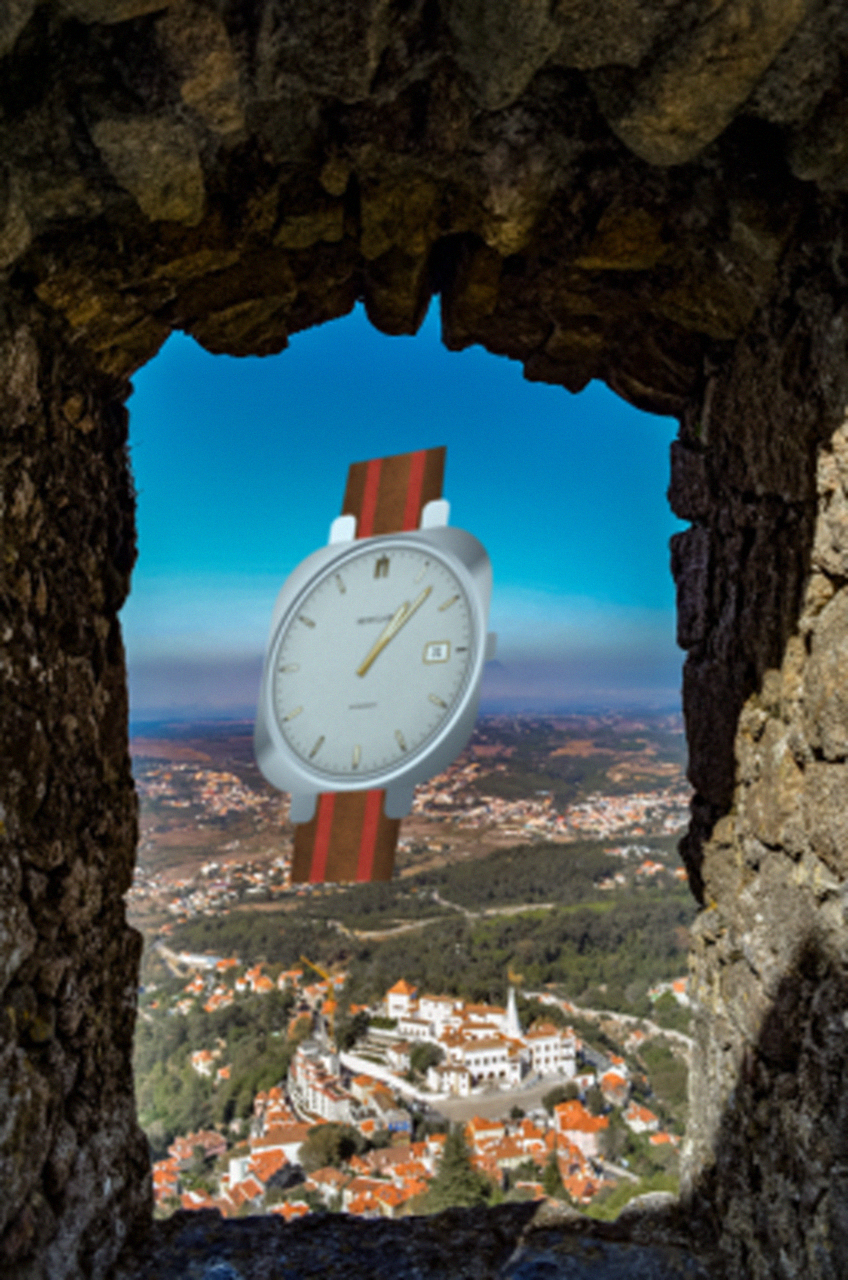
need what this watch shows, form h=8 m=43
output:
h=1 m=7
